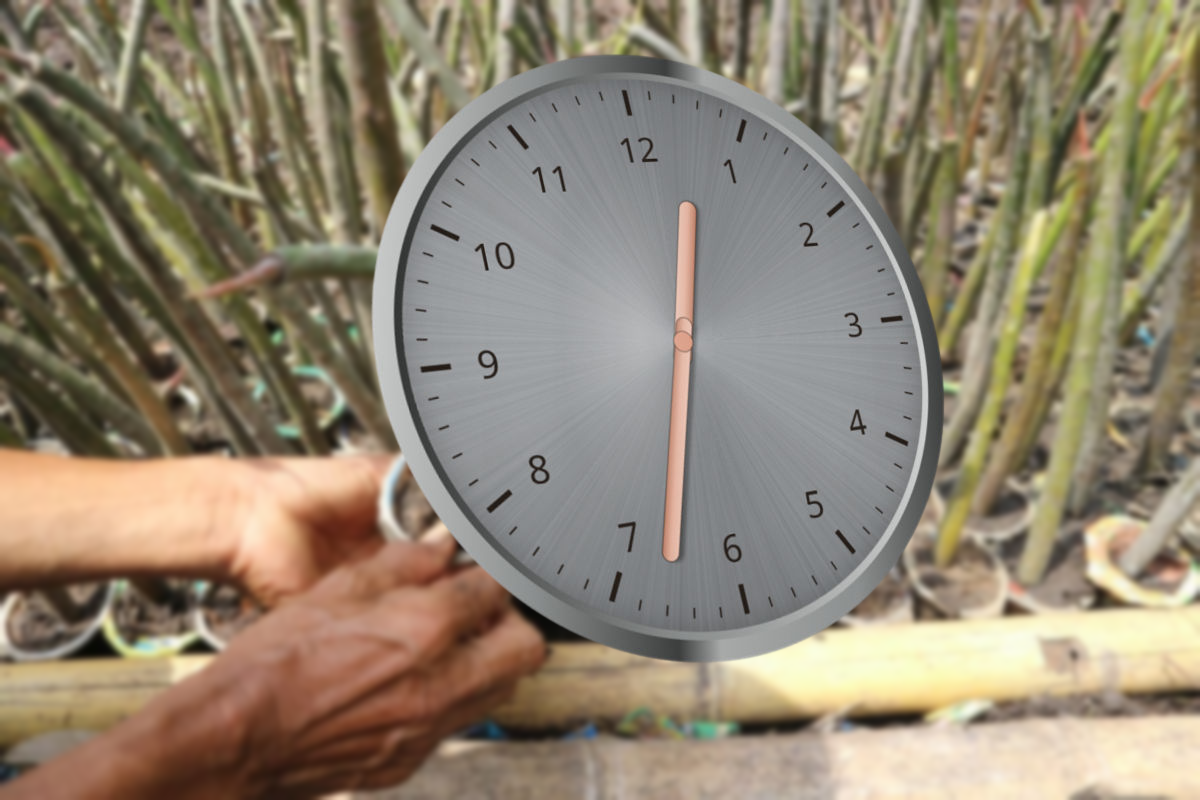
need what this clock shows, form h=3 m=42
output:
h=12 m=33
